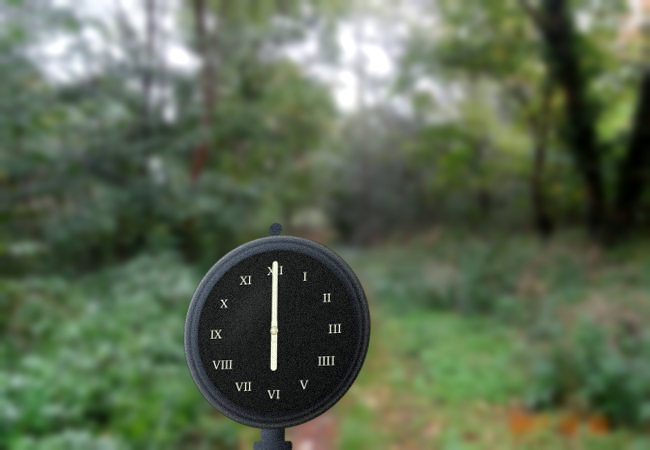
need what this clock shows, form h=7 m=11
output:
h=6 m=0
